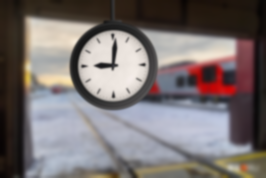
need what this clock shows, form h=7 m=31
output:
h=9 m=1
